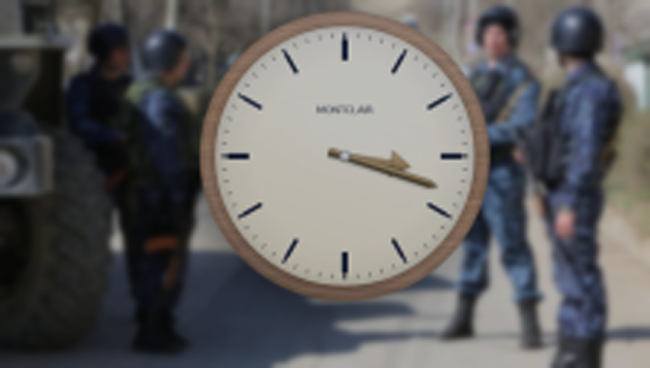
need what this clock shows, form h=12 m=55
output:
h=3 m=18
